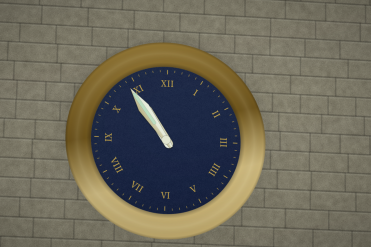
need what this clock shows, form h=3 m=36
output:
h=10 m=54
